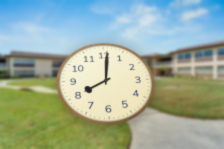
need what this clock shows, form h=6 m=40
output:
h=8 m=1
